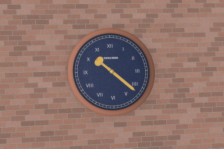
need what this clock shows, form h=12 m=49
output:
h=10 m=22
